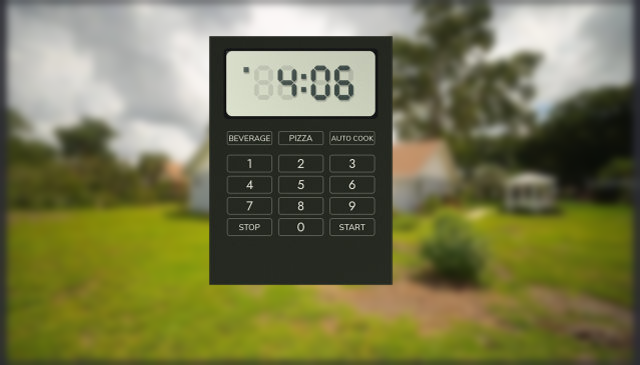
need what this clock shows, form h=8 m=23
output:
h=4 m=6
